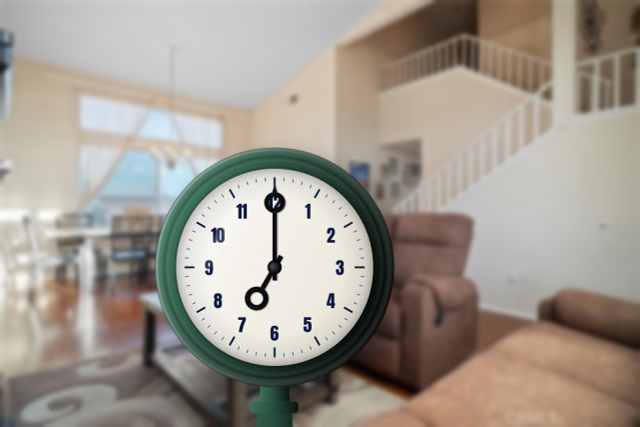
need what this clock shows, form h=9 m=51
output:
h=7 m=0
